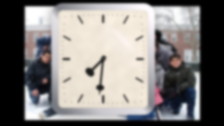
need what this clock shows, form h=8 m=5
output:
h=7 m=31
